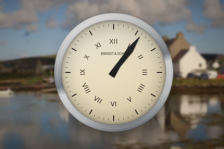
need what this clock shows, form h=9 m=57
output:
h=1 m=6
